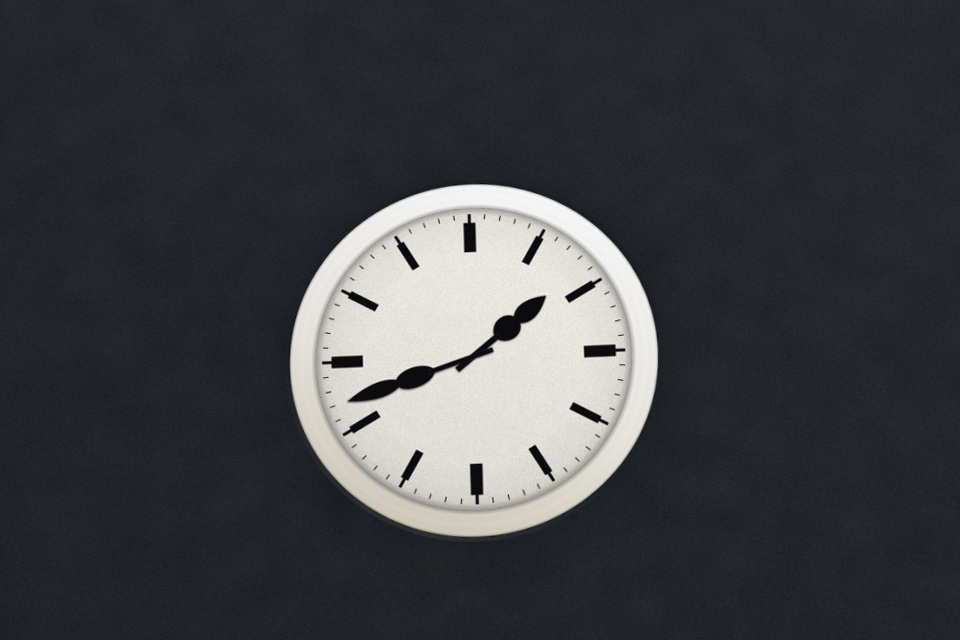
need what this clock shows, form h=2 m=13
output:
h=1 m=42
